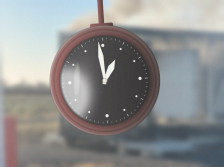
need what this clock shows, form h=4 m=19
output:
h=12 m=59
